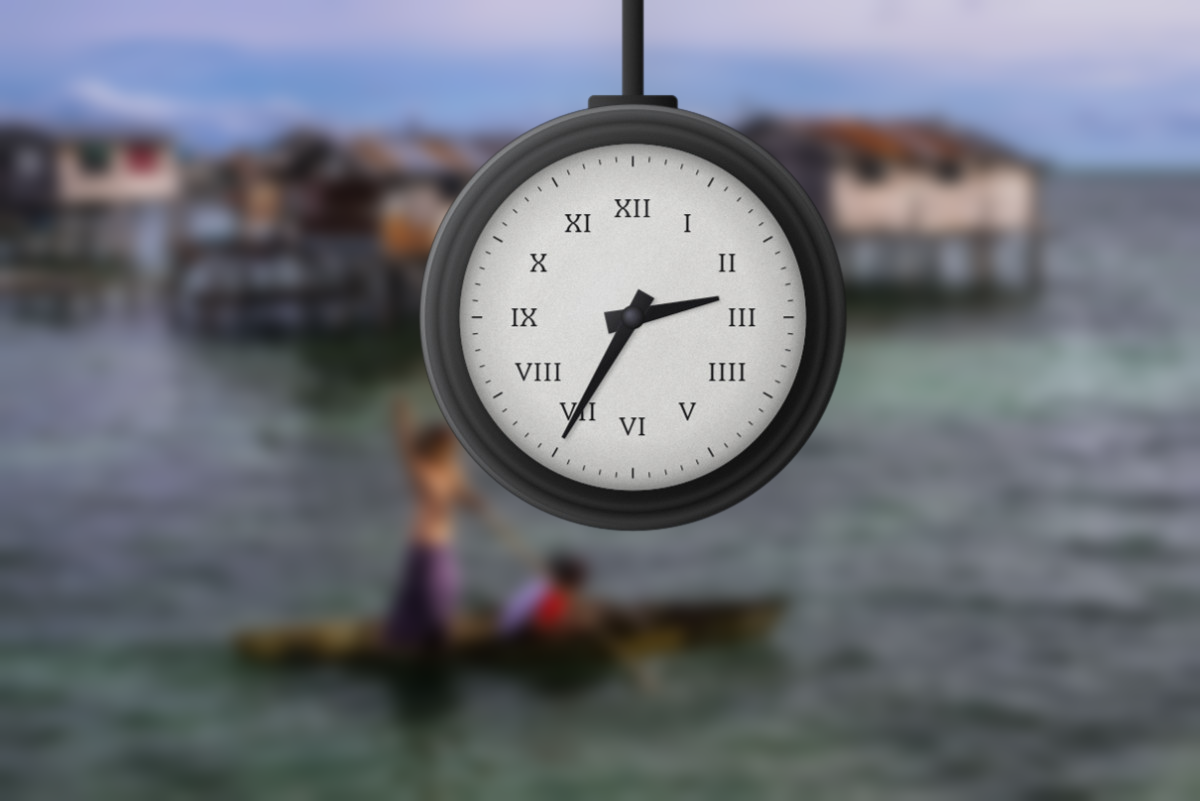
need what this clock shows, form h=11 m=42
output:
h=2 m=35
